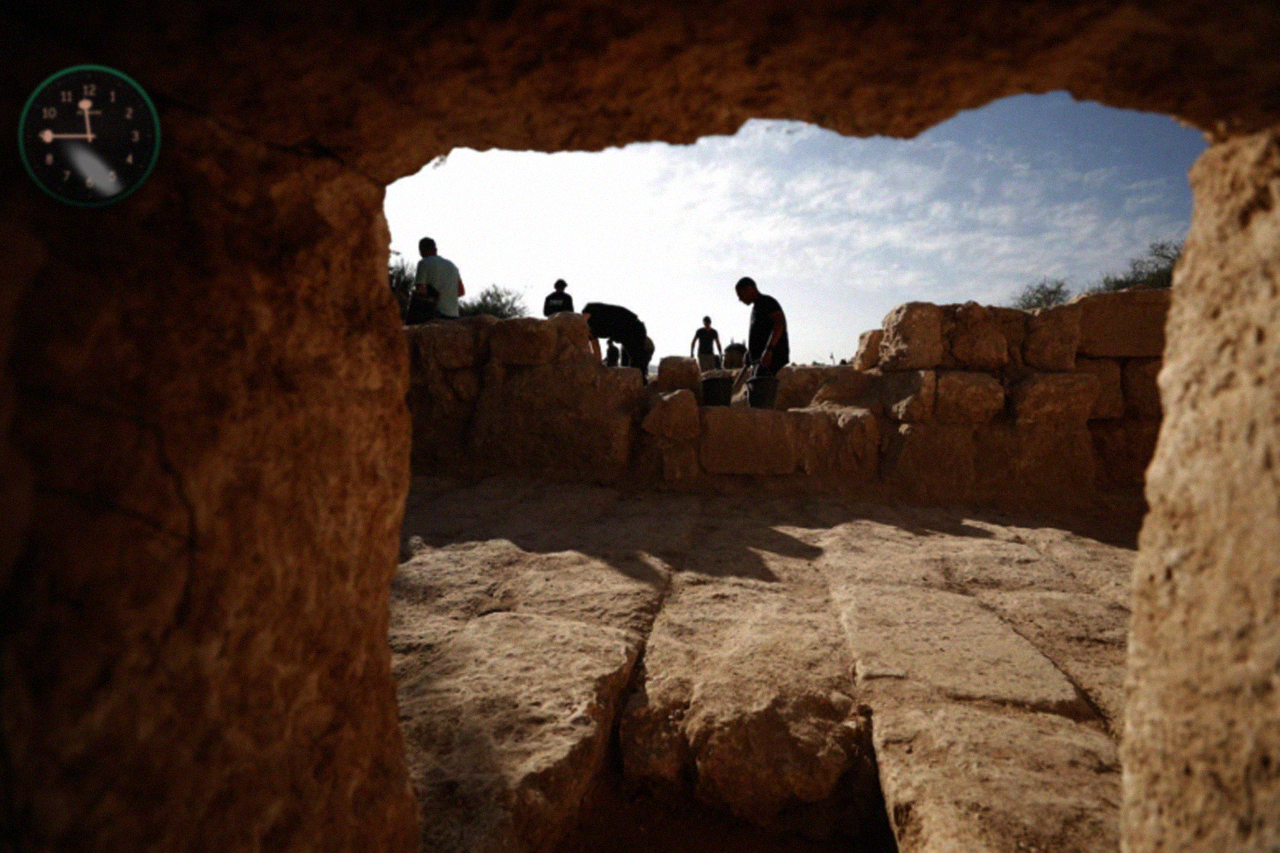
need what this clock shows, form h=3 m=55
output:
h=11 m=45
